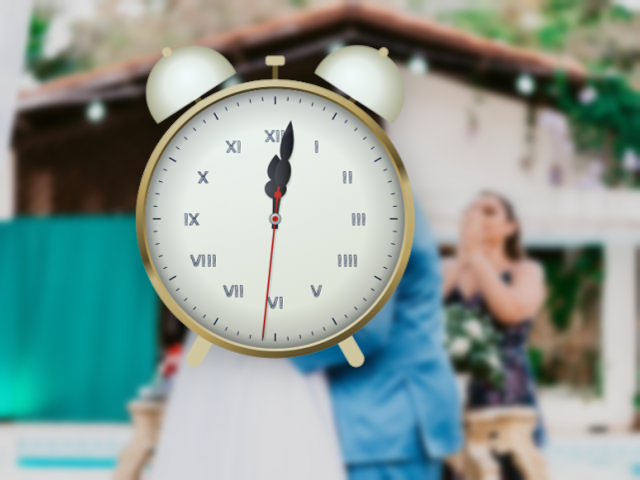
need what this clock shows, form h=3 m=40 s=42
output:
h=12 m=1 s=31
